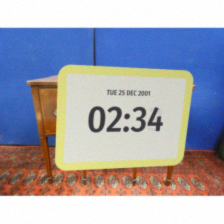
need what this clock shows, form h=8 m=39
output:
h=2 m=34
